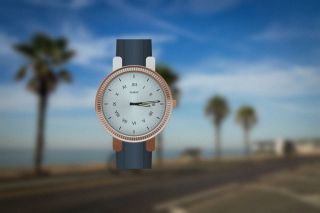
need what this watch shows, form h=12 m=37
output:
h=3 m=14
